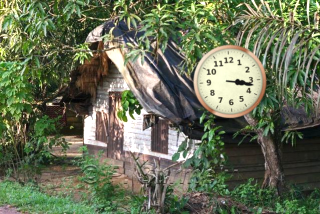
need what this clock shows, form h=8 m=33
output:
h=3 m=17
